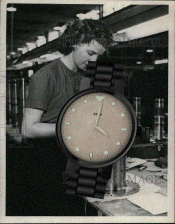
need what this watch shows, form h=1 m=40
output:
h=4 m=1
